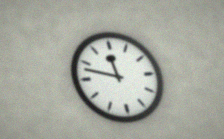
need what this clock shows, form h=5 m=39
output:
h=11 m=48
